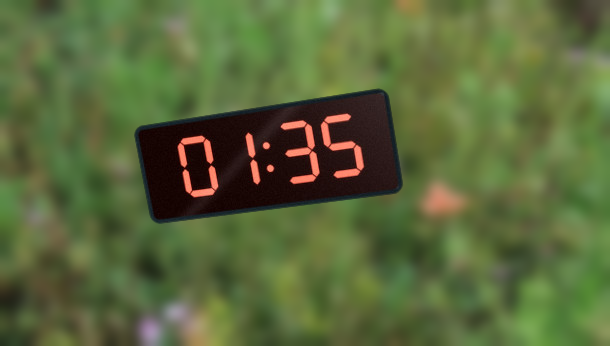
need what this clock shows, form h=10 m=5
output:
h=1 m=35
